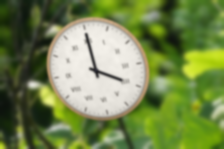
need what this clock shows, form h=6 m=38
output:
h=4 m=0
